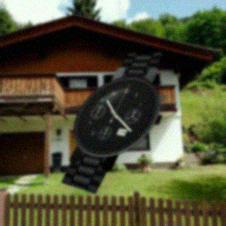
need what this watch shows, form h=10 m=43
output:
h=10 m=20
